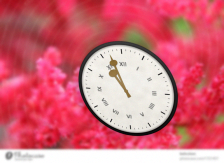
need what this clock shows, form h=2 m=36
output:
h=10 m=57
